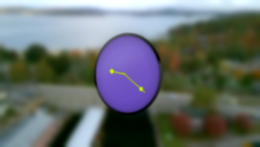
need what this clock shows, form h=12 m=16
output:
h=9 m=21
